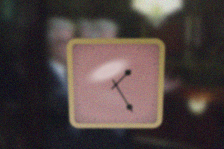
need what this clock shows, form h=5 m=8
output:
h=1 m=25
